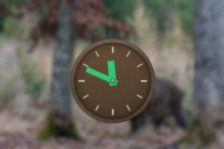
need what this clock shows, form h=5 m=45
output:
h=11 m=49
